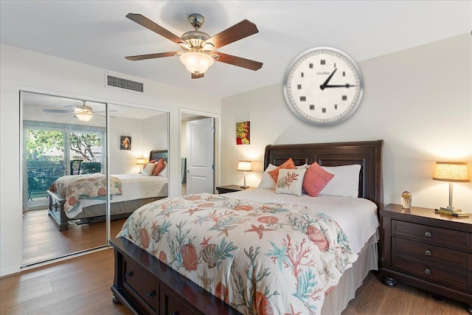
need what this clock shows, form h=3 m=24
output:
h=1 m=15
